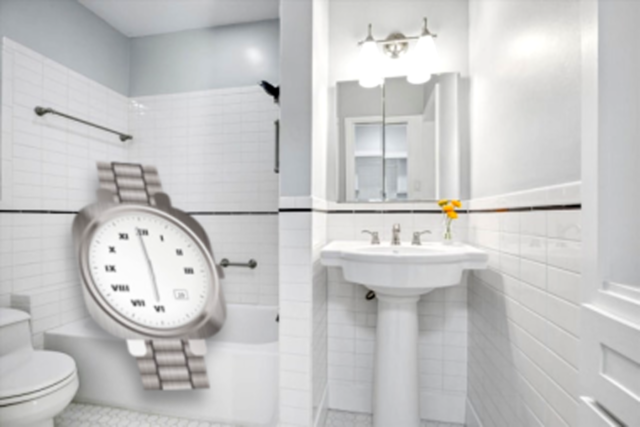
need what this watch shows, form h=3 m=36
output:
h=5 m=59
